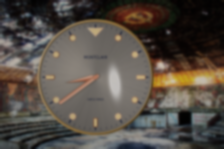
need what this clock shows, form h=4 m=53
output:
h=8 m=39
